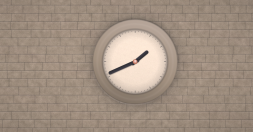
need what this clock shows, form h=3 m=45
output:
h=1 m=41
